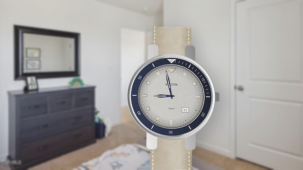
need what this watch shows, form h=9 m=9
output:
h=8 m=58
